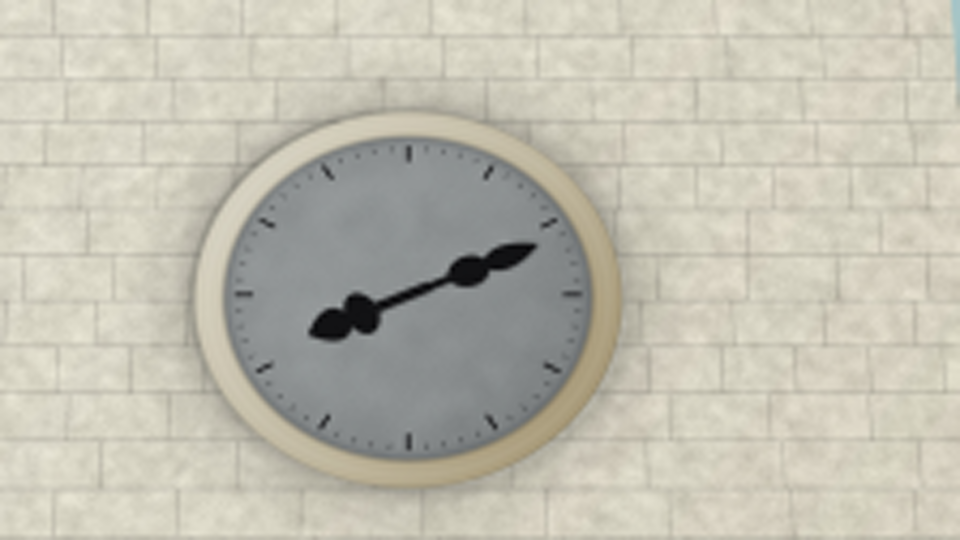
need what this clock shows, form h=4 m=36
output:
h=8 m=11
